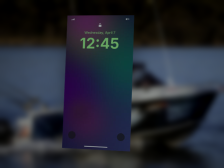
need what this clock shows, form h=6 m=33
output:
h=12 m=45
